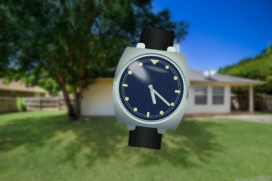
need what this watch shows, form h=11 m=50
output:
h=5 m=21
